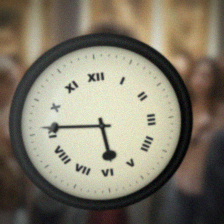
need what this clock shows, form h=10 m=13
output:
h=5 m=46
